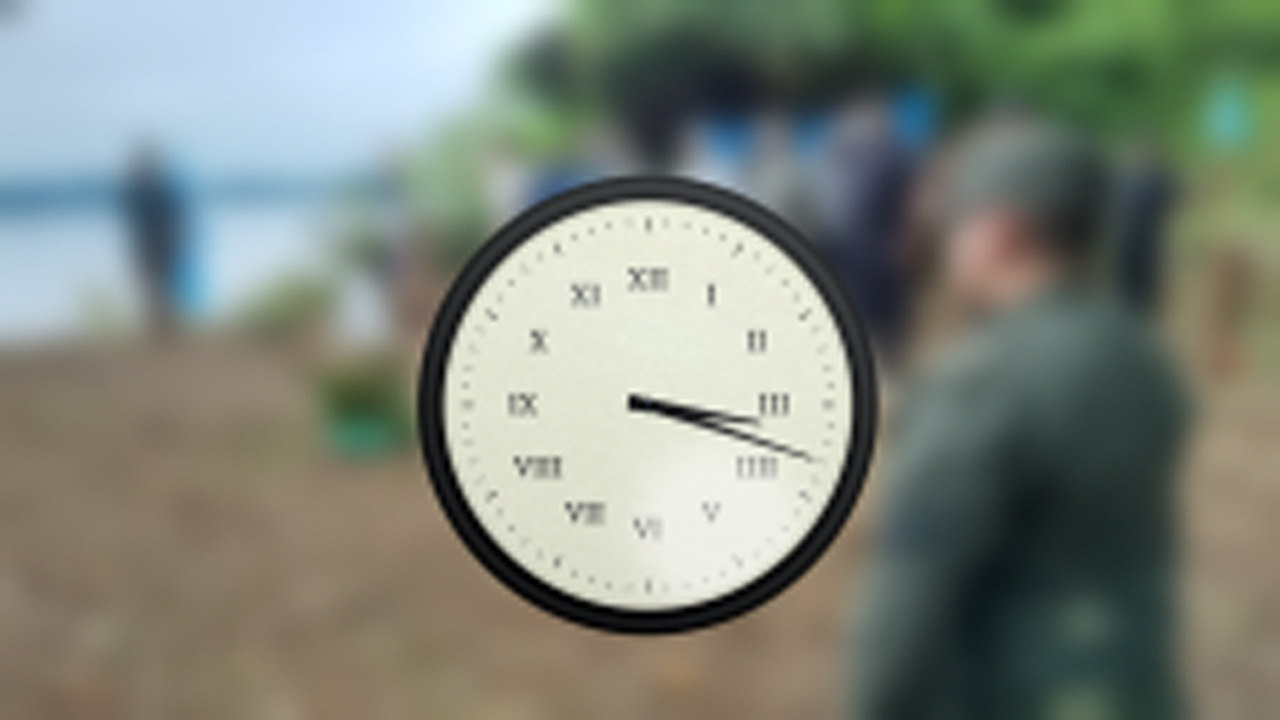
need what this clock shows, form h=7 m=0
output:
h=3 m=18
